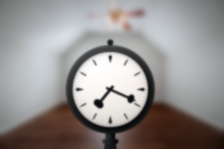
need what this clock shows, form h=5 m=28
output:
h=7 m=19
